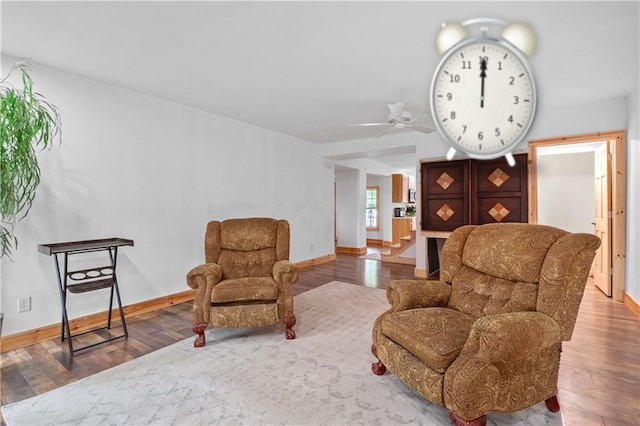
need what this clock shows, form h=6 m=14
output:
h=12 m=0
